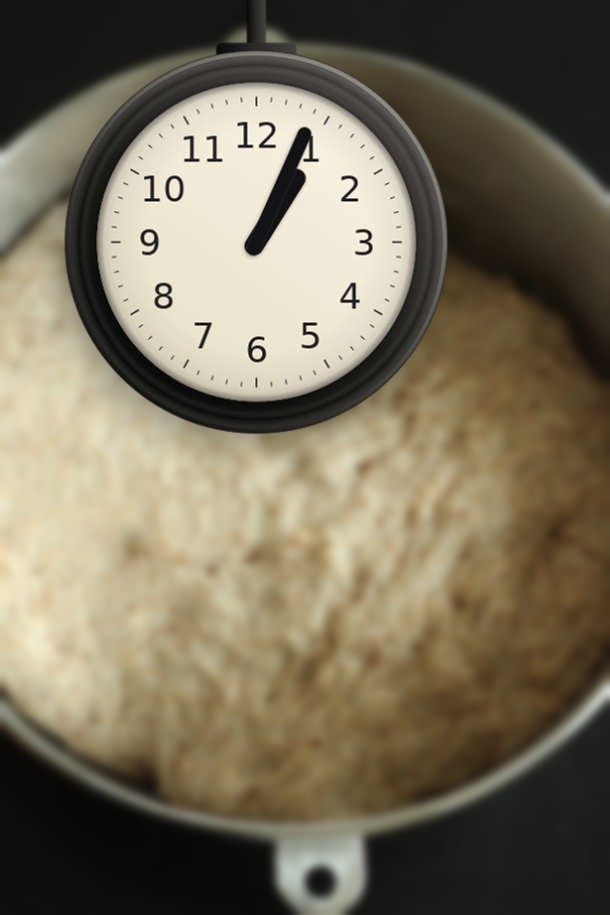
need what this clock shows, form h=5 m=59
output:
h=1 m=4
